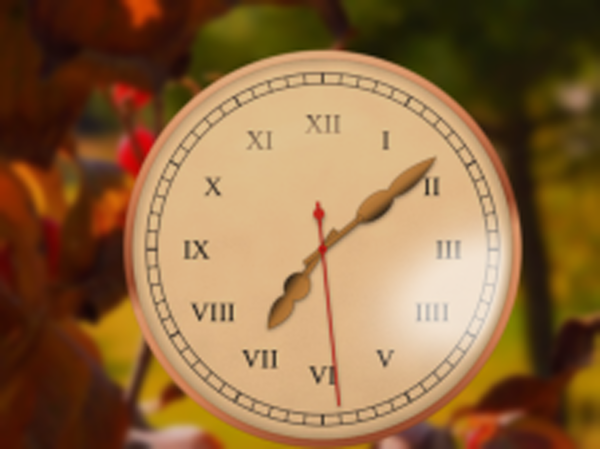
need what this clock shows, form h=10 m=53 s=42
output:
h=7 m=8 s=29
